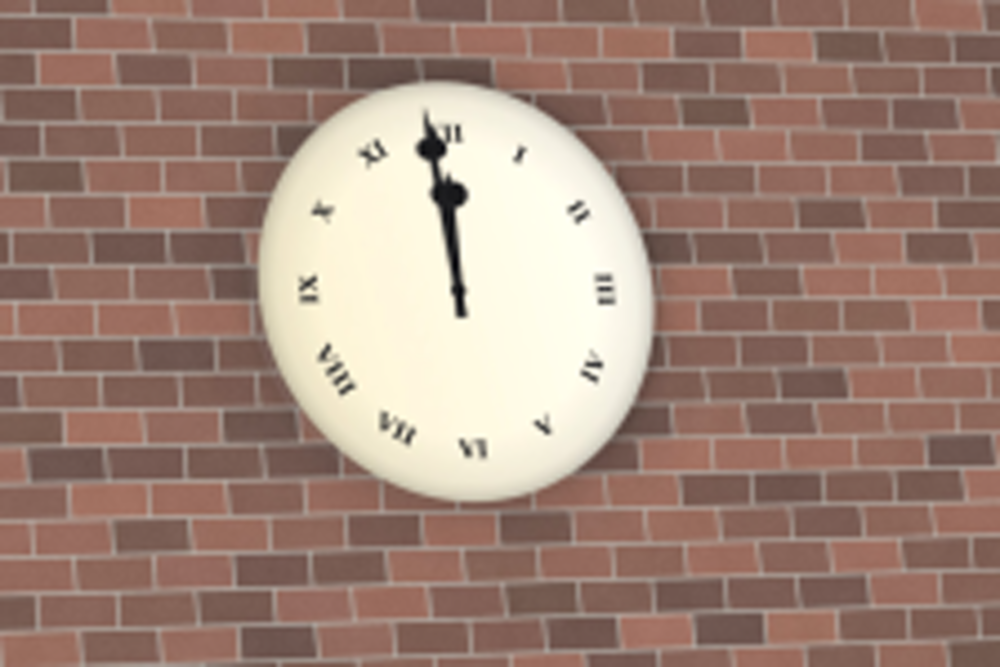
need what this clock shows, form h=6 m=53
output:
h=11 m=59
